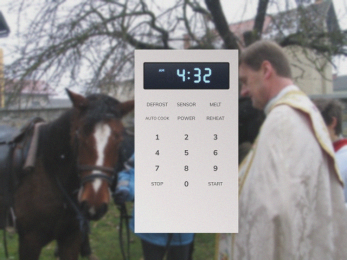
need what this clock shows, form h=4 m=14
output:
h=4 m=32
